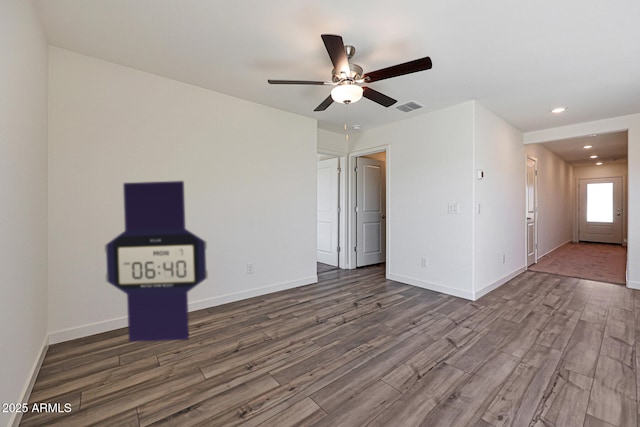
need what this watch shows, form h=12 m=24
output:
h=6 m=40
